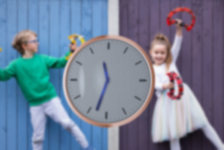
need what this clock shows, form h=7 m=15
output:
h=11 m=33
